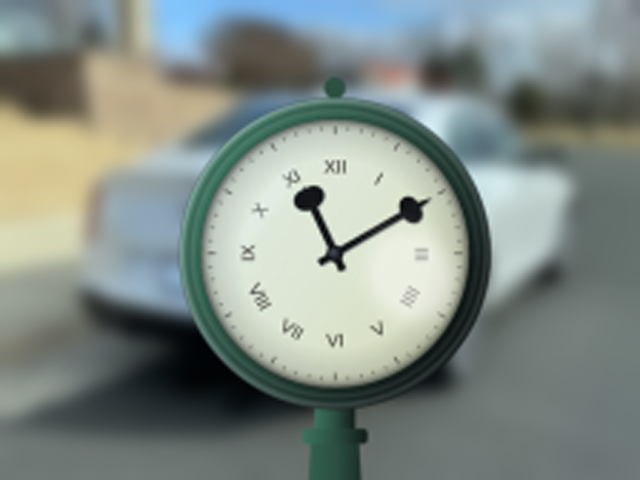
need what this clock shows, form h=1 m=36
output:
h=11 m=10
